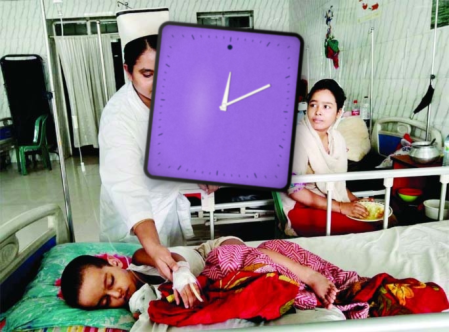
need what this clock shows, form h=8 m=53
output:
h=12 m=10
